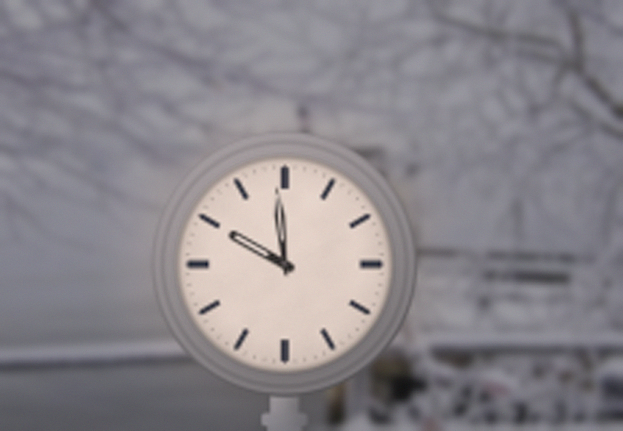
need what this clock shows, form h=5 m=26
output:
h=9 m=59
